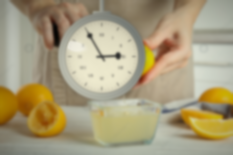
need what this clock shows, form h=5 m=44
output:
h=2 m=55
